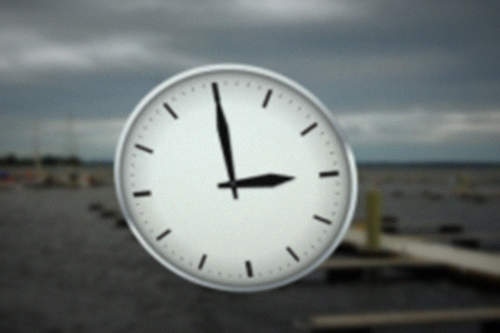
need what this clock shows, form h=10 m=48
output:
h=3 m=0
